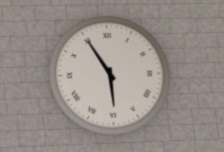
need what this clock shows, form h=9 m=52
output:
h=5 m=55
